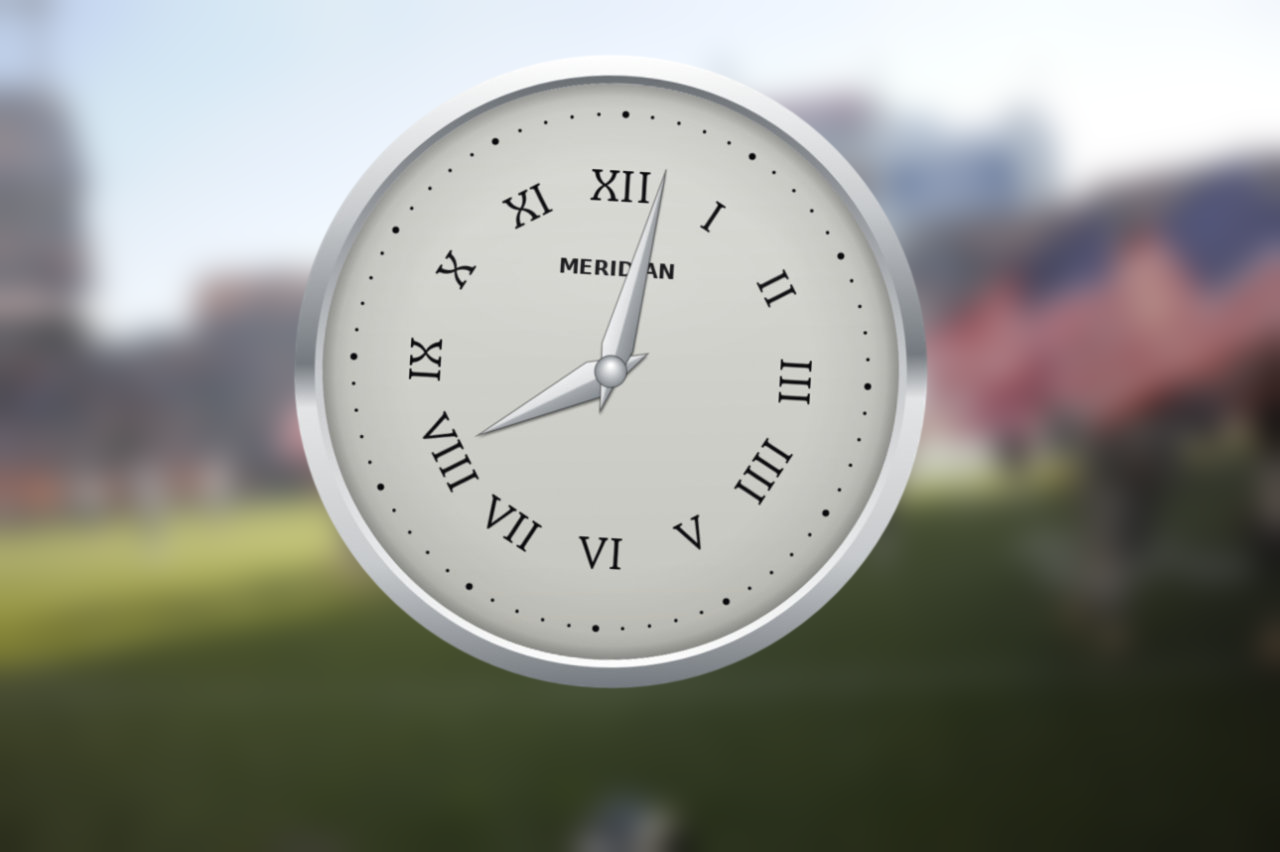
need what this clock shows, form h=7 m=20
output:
h=8 m=2
